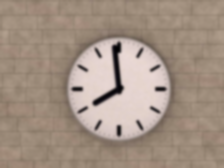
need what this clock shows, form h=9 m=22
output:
h=7 m=59
